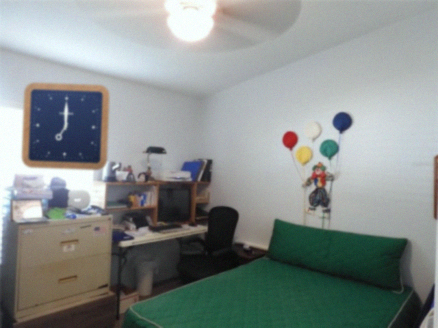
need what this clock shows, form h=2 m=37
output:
h=7 m=0
